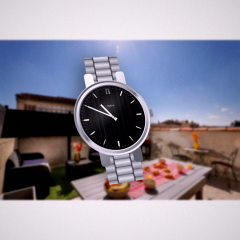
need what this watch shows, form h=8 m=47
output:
h=10 m=50
